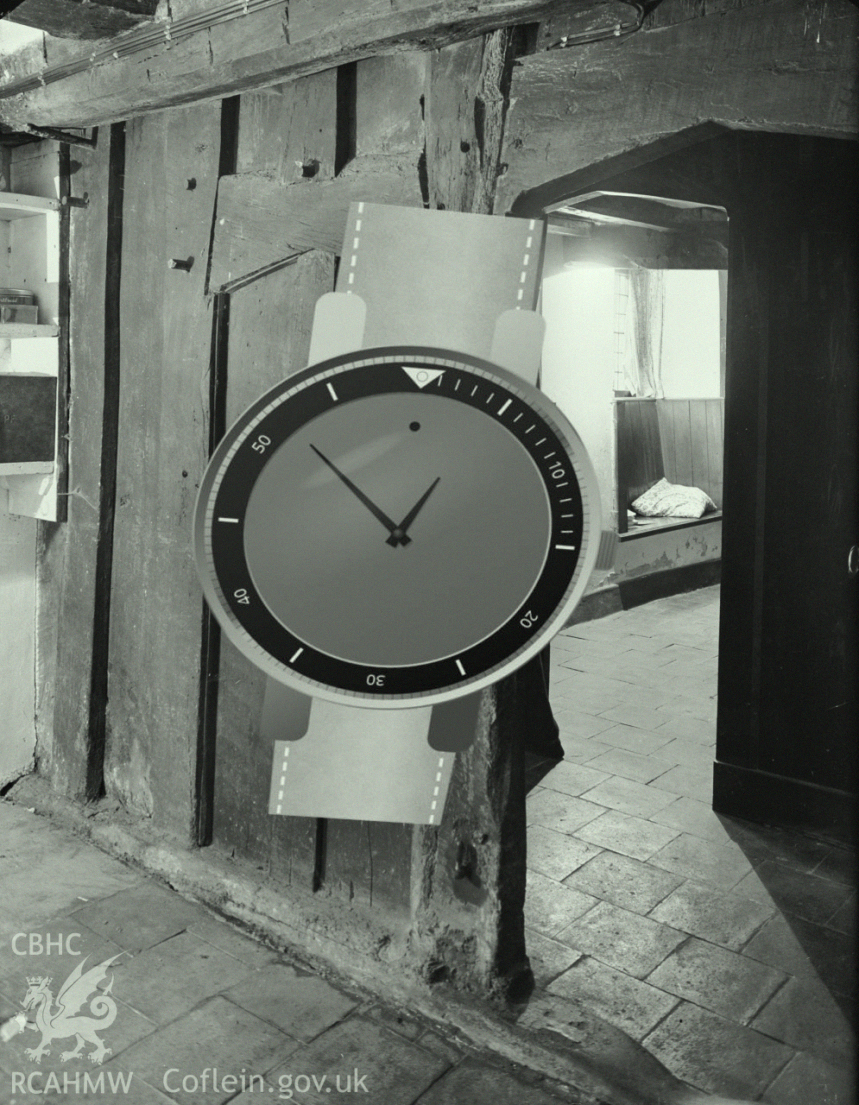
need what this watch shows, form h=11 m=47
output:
h=12 m=52
